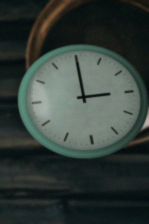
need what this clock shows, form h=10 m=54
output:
h=3 m=0
